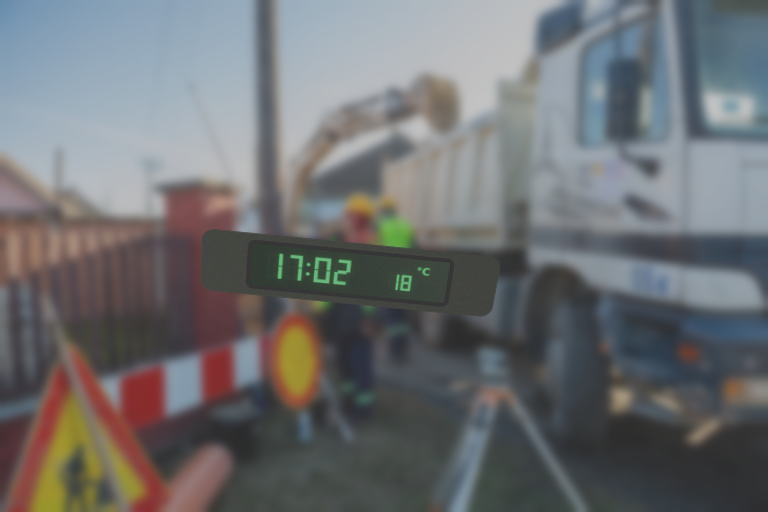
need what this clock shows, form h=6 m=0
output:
h=17 m=2
